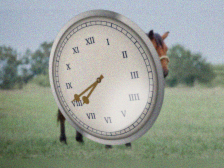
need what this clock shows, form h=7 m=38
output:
h=7 m=41
